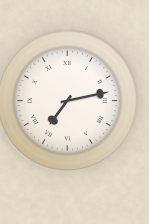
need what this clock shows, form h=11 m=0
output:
h=7 m=13
